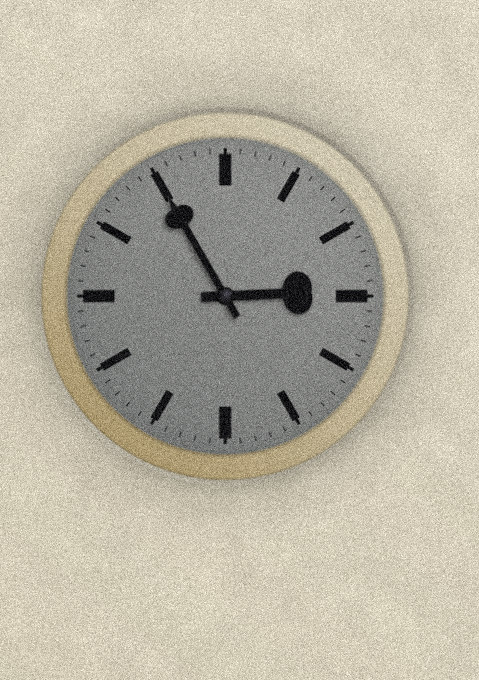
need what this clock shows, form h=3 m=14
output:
h=2 m=55
